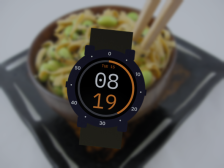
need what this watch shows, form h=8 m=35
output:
h=8 m=19
